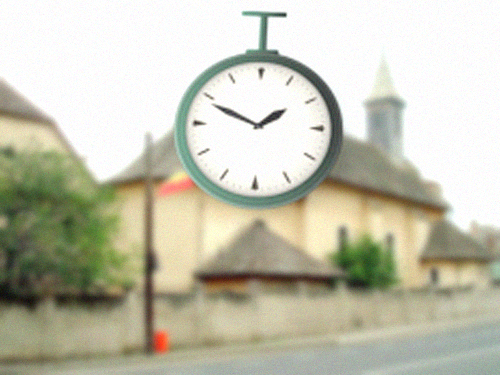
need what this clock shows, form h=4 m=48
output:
h=1 m=49
